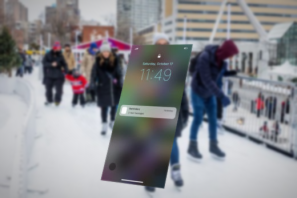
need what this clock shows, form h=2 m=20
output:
h=11 m=49
